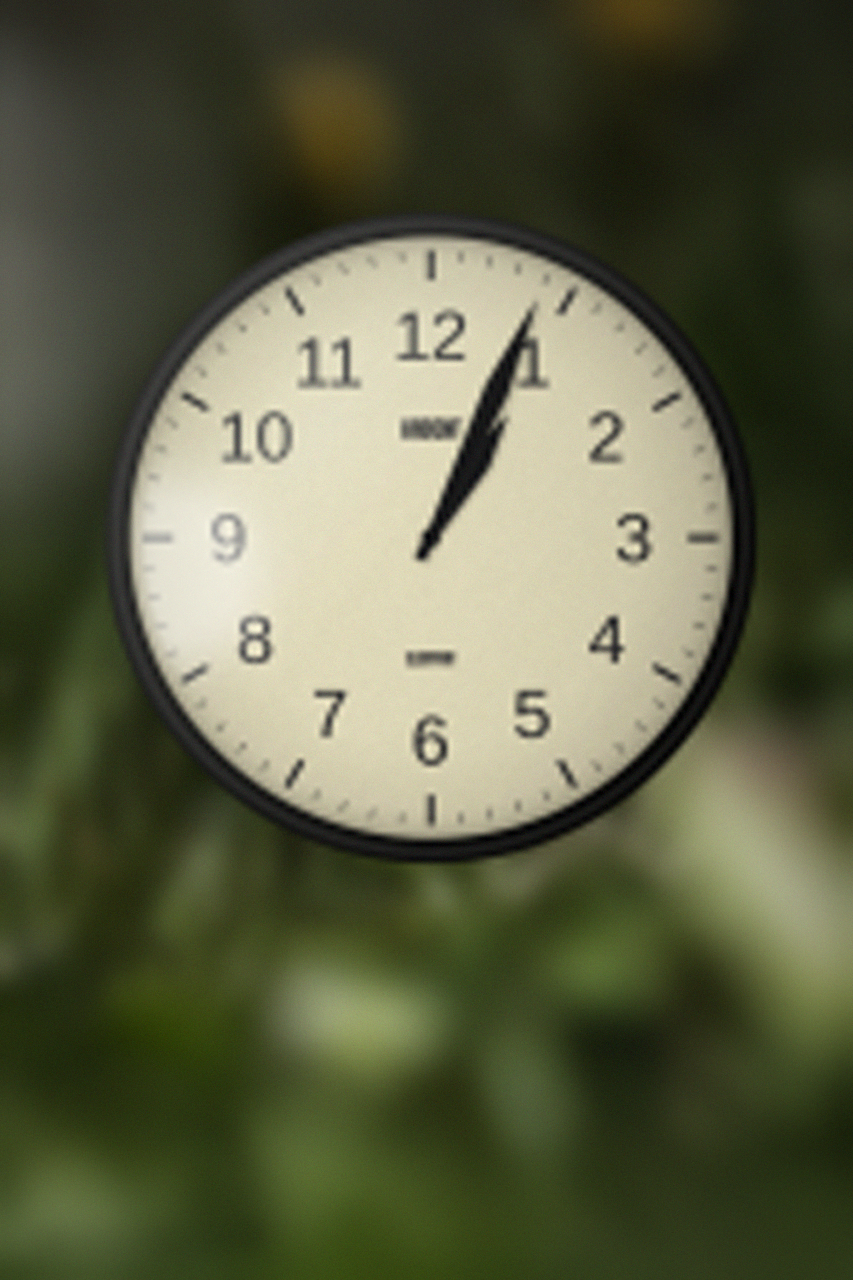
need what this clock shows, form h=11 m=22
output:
h=1 m=4
